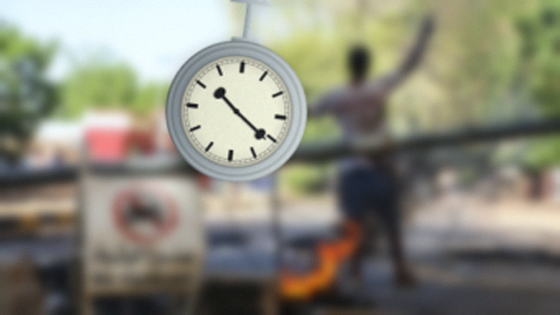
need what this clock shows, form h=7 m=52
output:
h=10 m=21
